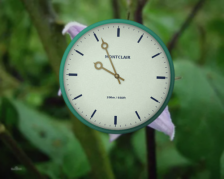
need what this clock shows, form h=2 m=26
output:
h=9 m=56
